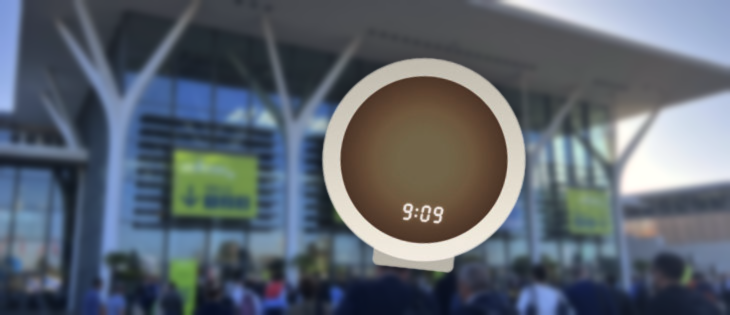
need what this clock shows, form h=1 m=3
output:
h=9 m=9
